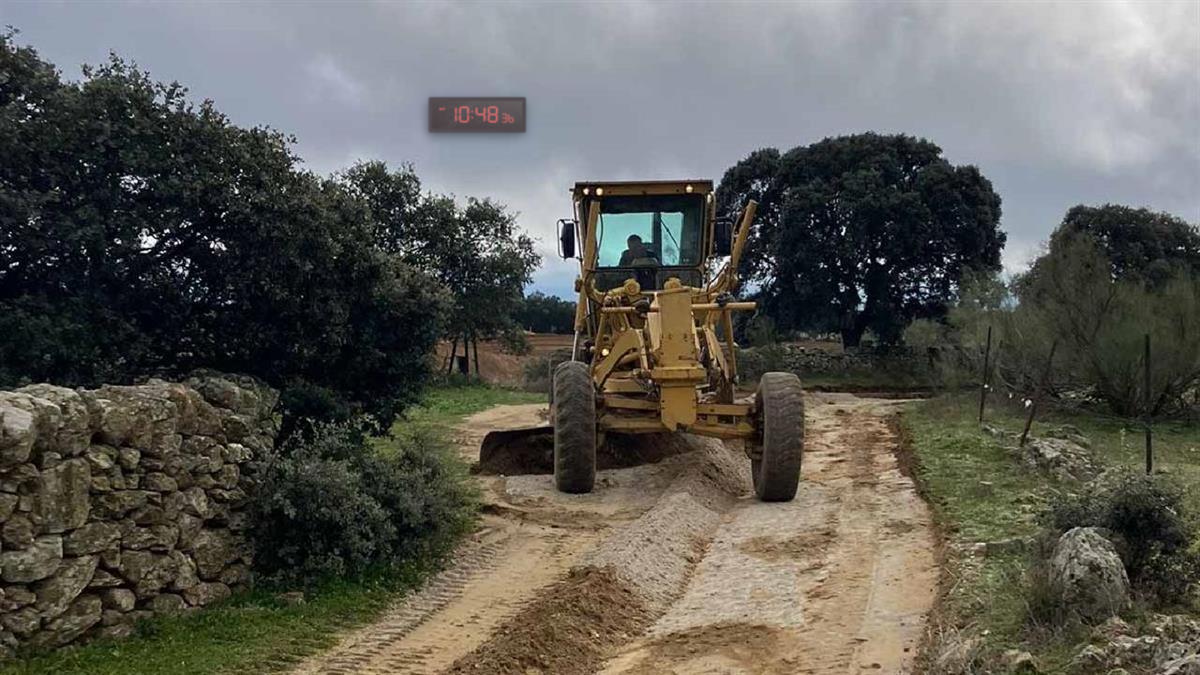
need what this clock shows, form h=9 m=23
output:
h=10 m=48
